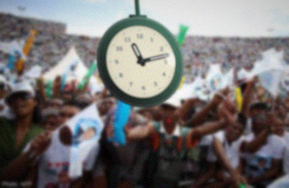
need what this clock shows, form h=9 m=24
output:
h=11 m=13
